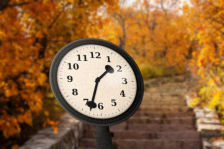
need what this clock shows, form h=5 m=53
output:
h=1 m=33
